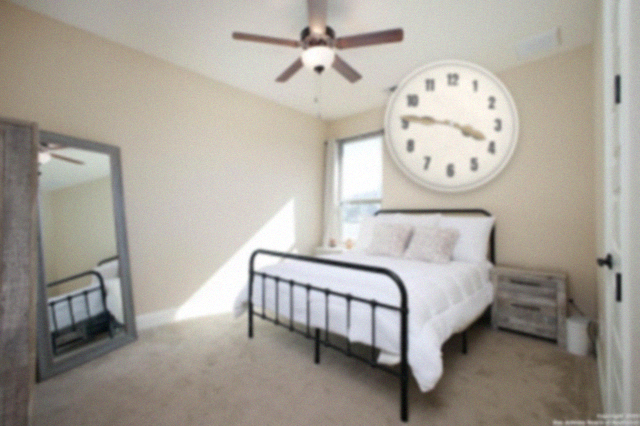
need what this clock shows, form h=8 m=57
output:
h=3 m=46
